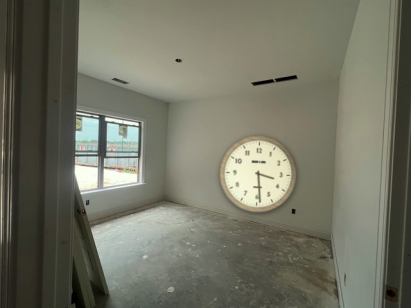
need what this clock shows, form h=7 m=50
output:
h=3 m=29
